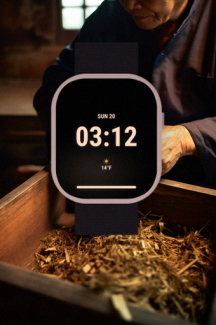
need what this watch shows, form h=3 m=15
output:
h=3 m=12
